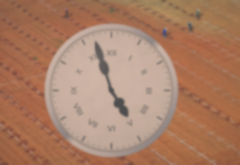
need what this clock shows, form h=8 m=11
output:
h=4 m=57
